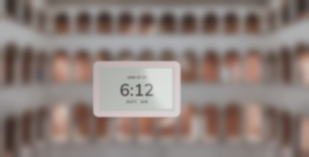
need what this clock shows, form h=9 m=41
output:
h=6 m=12
